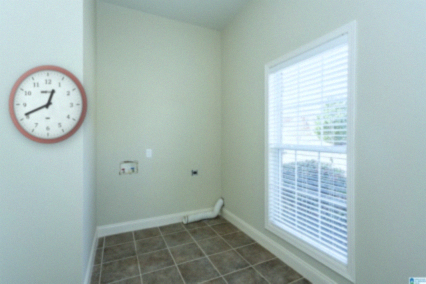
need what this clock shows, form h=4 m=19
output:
h=12 m=41
